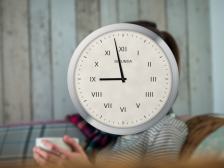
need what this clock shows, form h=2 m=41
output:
h=8 m=58
